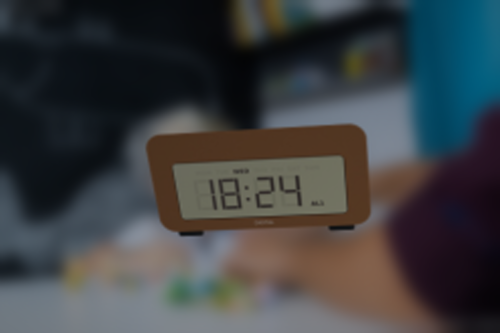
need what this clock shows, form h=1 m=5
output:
h=18 m=24
